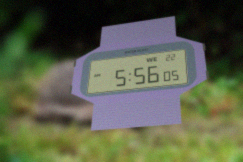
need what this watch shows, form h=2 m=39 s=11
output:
h=5 m=56 s=5
